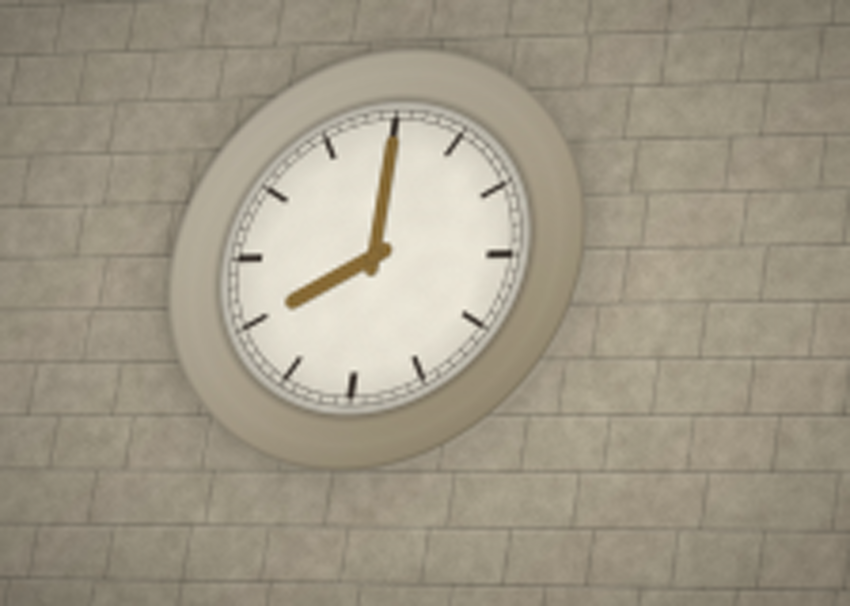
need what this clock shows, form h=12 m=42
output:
h=8 m=0
